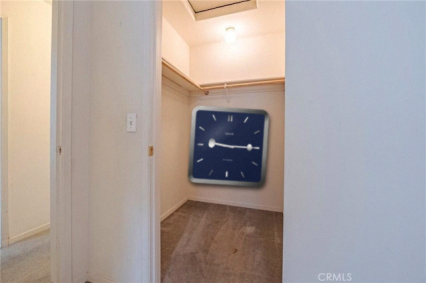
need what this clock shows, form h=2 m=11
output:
h=9 m=15
